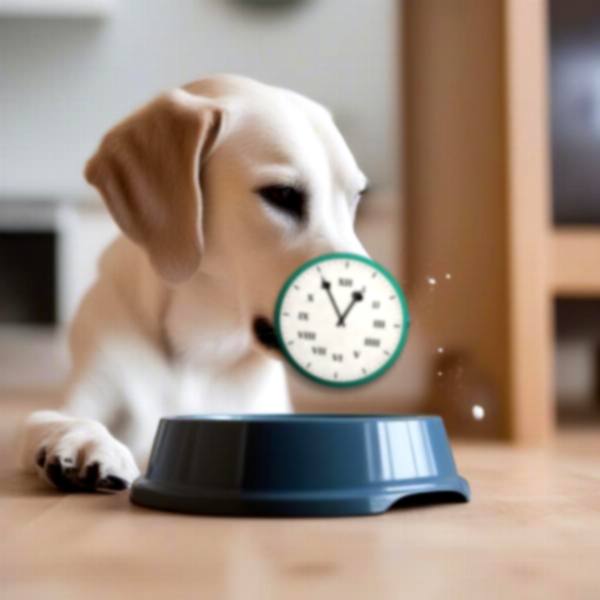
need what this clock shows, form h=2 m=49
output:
h=12 m=55
